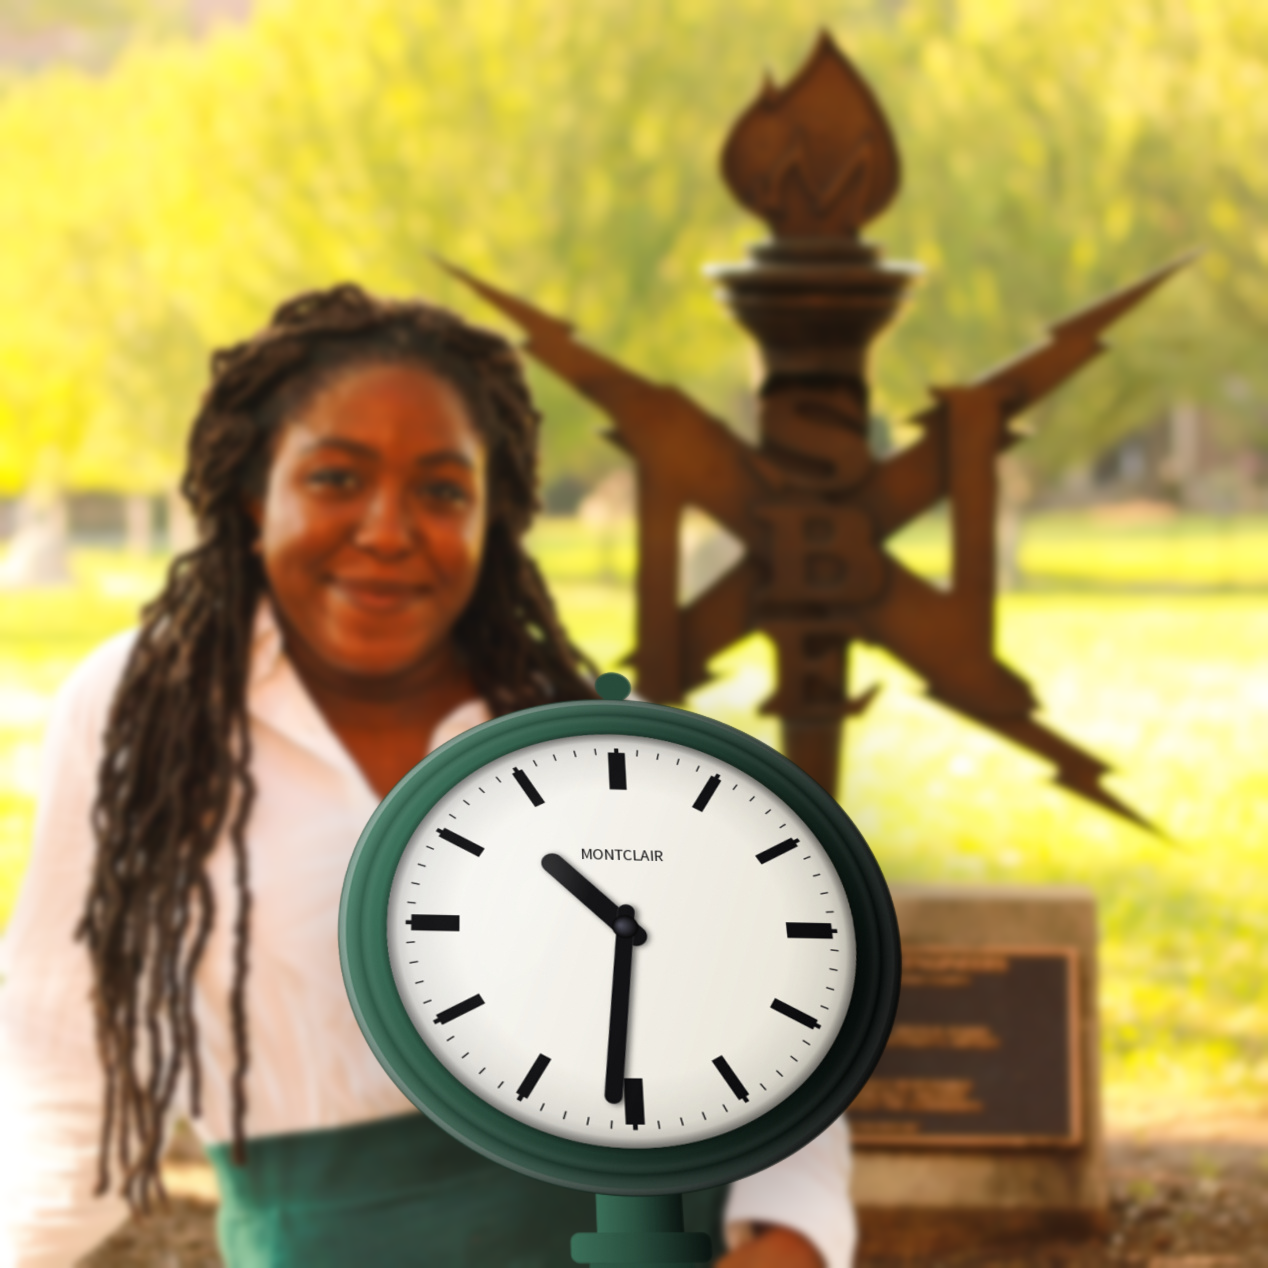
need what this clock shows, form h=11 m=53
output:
h=10 m=31
